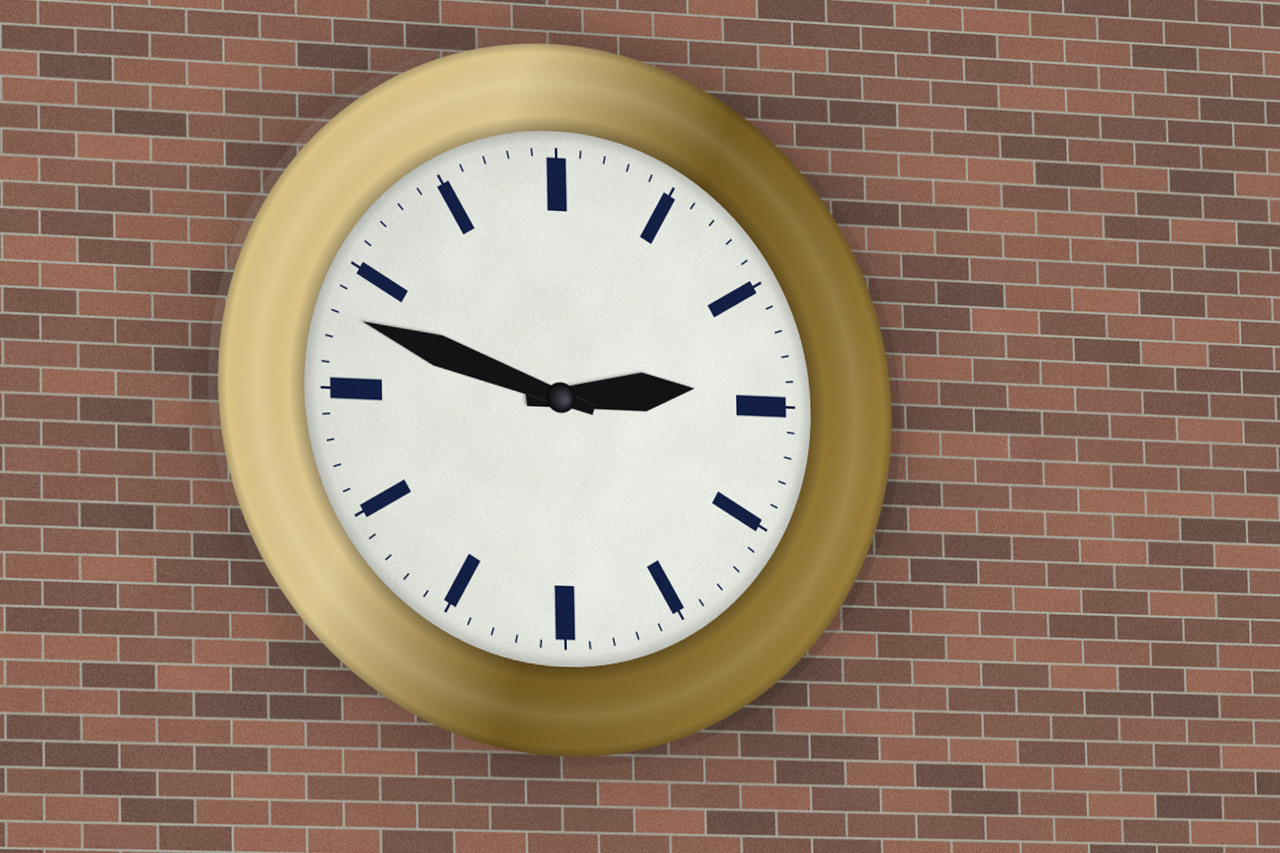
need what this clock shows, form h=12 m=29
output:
h=2 m=48
